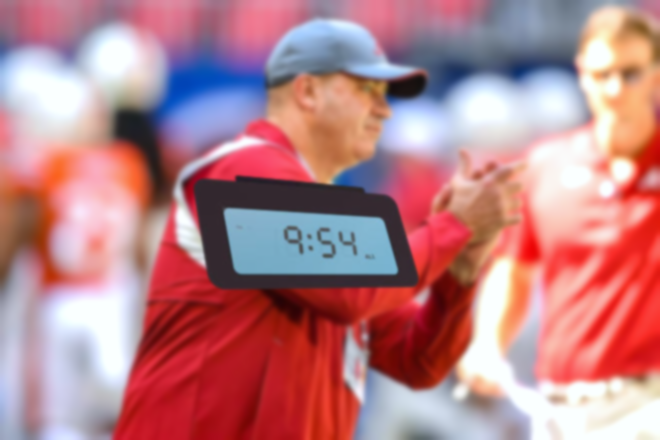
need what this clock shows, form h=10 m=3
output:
h=9 m=54
